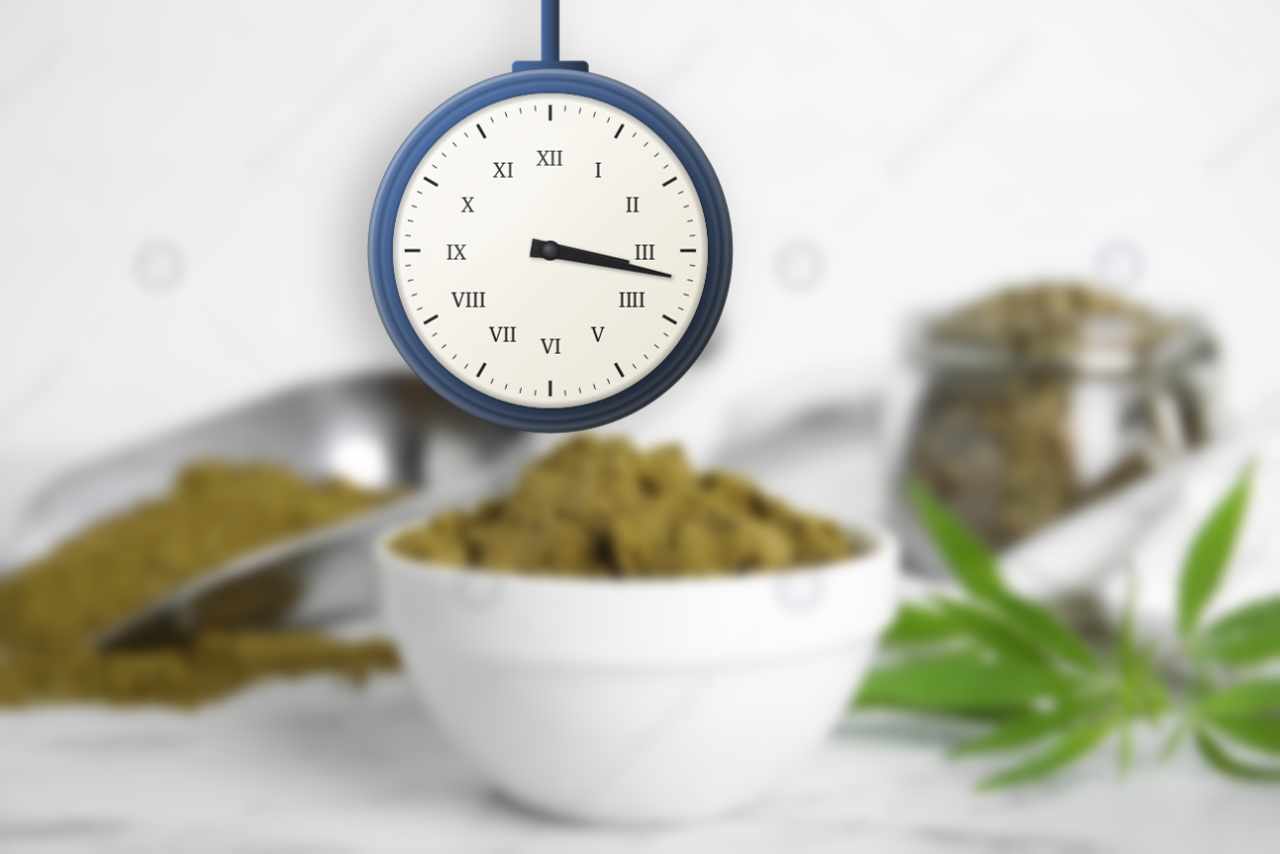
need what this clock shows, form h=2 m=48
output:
h=3 m=17
